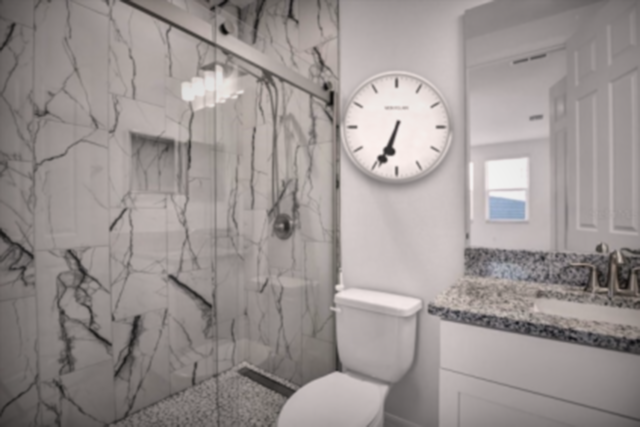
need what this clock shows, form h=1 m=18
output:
h=6 m=34
